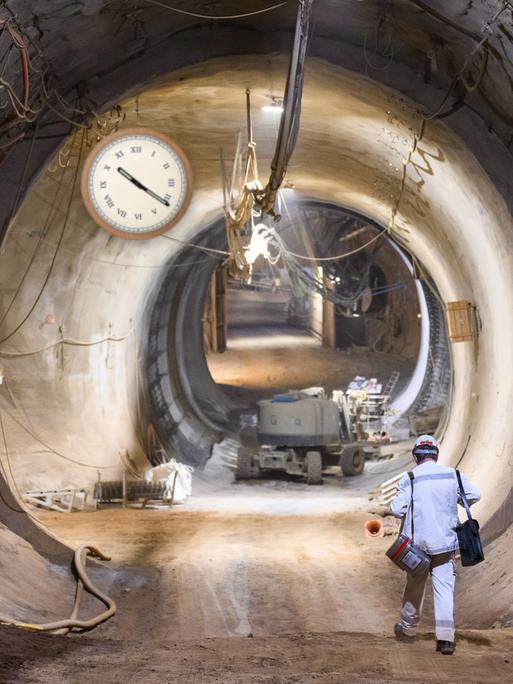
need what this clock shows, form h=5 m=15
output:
h=10 m=21
